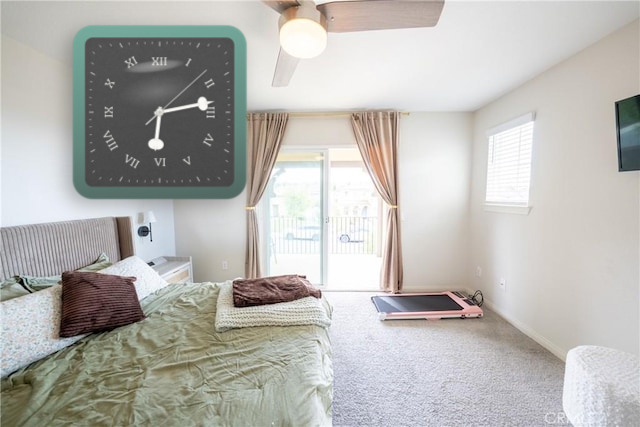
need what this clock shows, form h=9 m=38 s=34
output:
h=6 m=13 s=8
